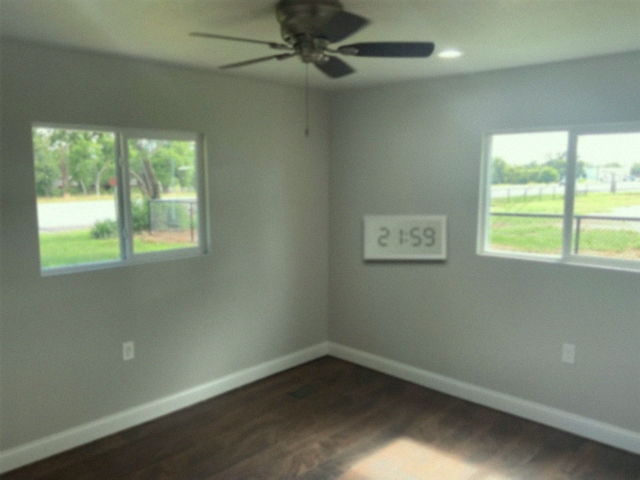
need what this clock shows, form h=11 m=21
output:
h=21 m=59
